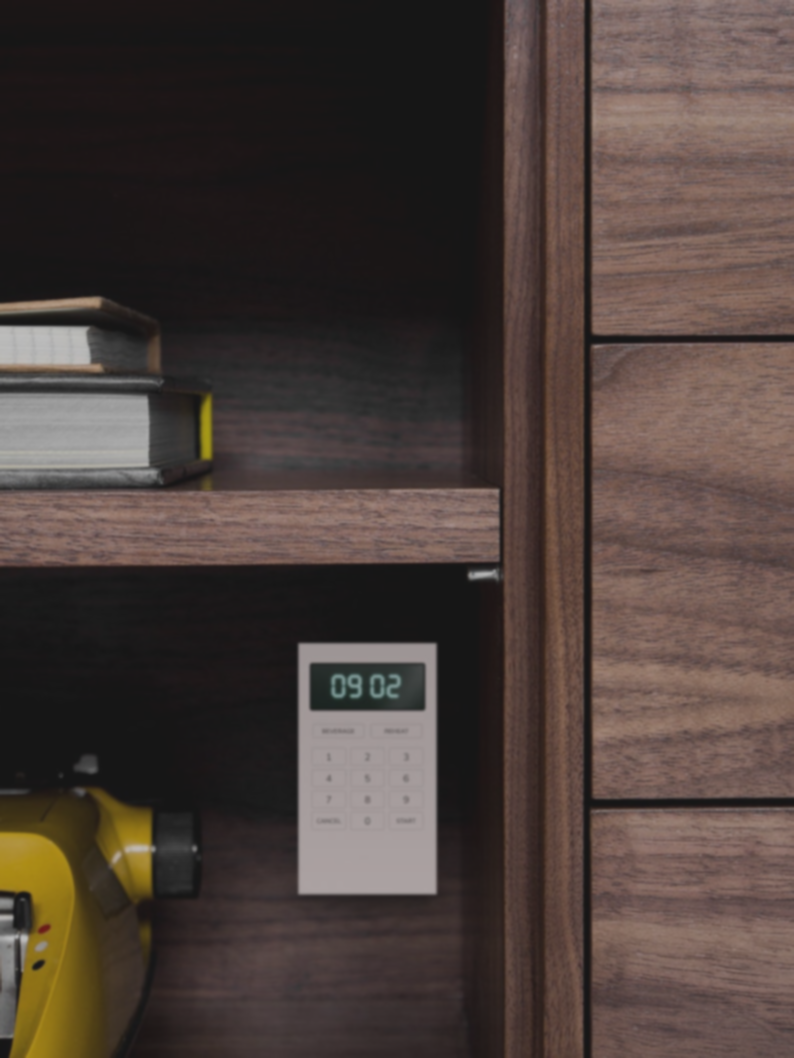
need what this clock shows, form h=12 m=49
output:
h=9 m=2
